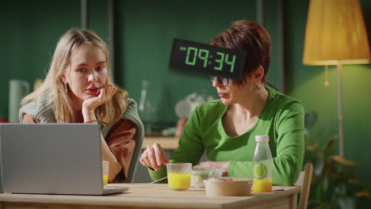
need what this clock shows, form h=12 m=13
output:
h=9 m=34
